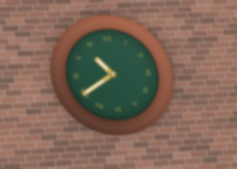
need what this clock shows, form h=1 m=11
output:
h=10 m=40
